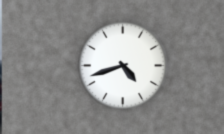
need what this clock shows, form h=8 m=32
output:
h=4 m=42
